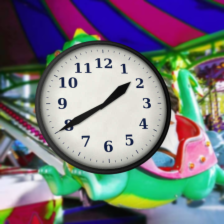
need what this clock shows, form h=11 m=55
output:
h=1 m=40
